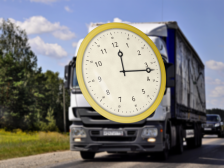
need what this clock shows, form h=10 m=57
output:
h=12 m=17
